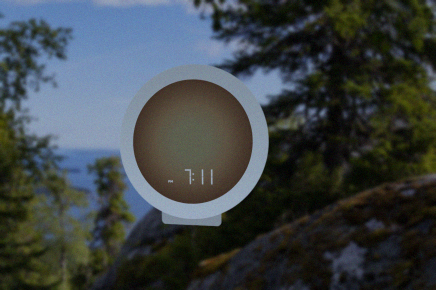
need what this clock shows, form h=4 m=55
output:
h=7 m=11
